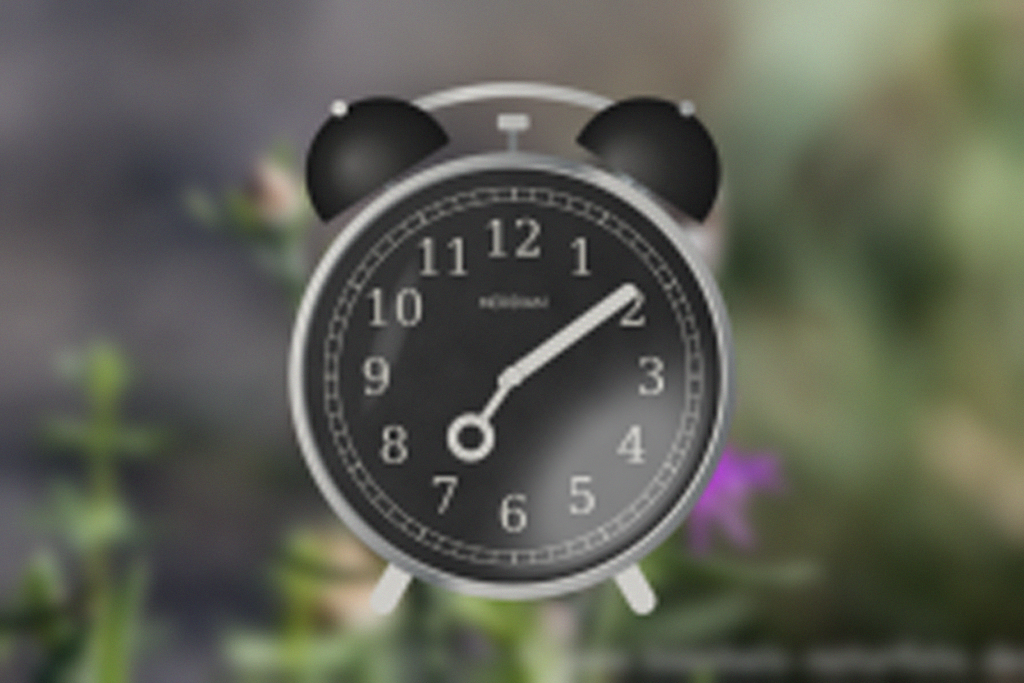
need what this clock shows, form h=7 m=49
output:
h=7 m=9
